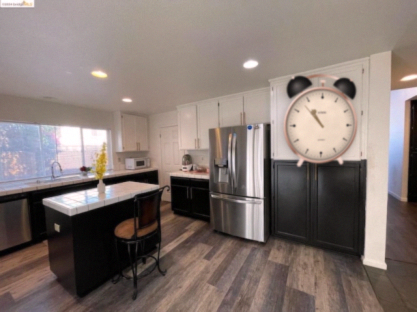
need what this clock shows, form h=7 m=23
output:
h=10 m=53
